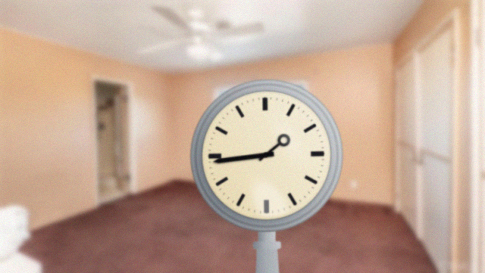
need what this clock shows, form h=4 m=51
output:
h=1 m=44
